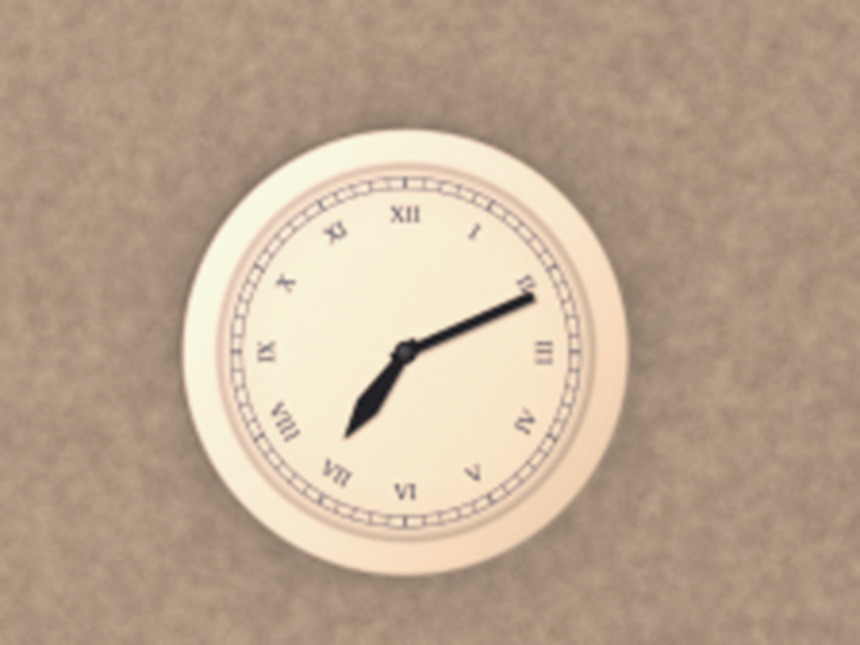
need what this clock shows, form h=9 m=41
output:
h=7 m=11
